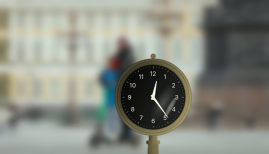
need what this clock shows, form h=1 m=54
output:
h=12 m=24
